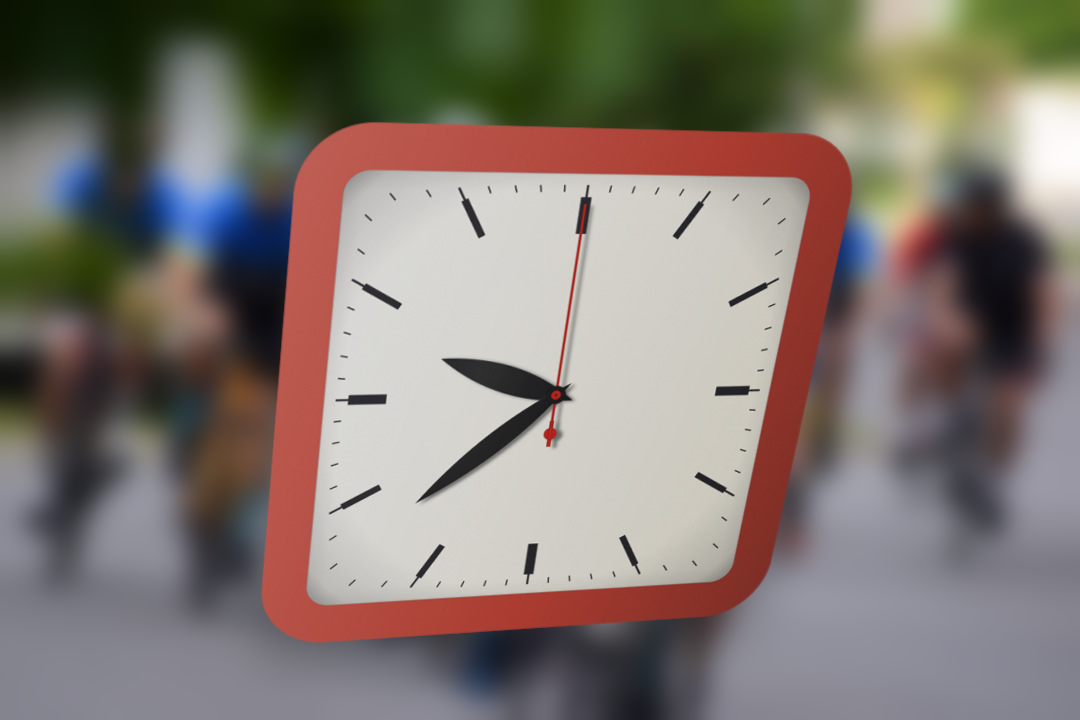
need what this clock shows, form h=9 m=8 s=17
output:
h=9 m=38 s=0
